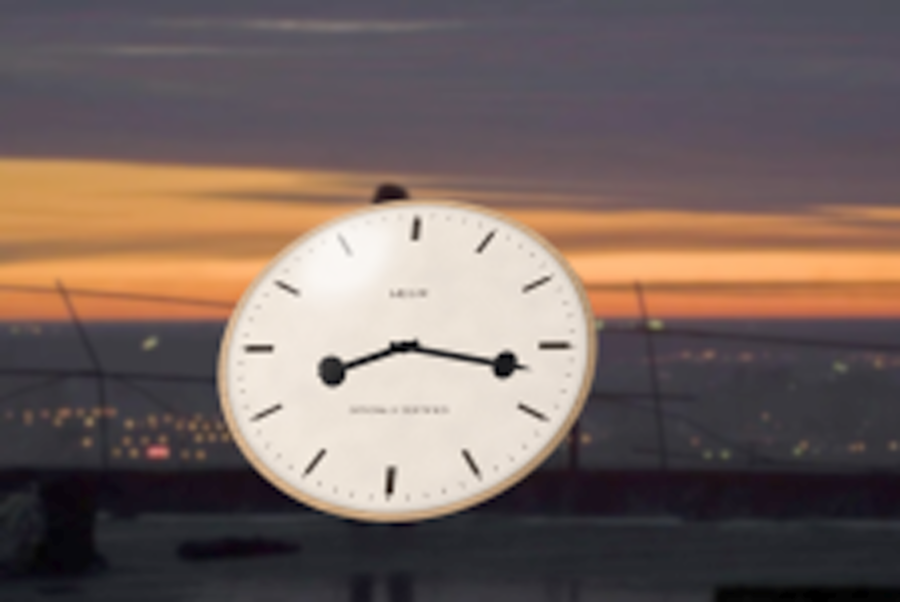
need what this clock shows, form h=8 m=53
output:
h=8 m=17
